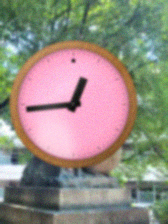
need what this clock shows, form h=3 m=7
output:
h=12 m=44
